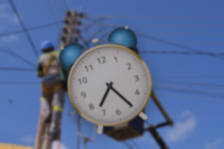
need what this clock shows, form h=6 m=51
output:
h=7 m=25
